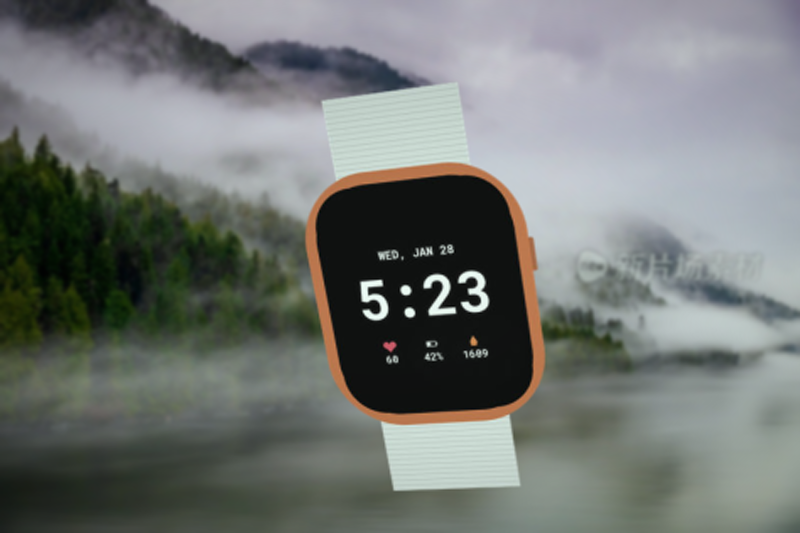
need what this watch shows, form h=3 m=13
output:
h=5 m=23
